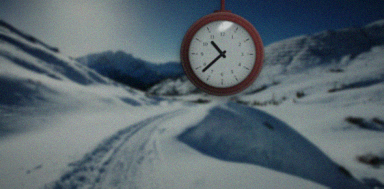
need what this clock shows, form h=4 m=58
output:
h=10 m=38
